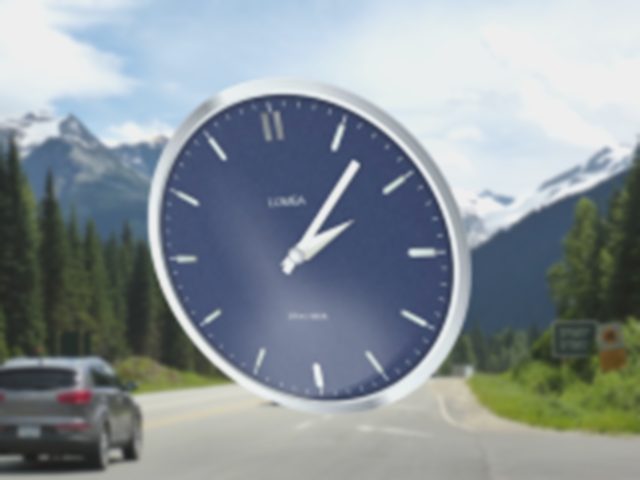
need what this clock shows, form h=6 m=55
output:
h=2 m=7
